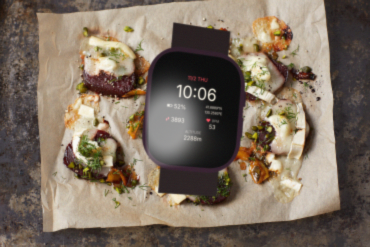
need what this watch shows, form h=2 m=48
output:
h=10 m=6
